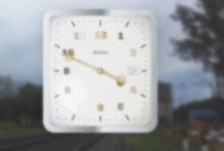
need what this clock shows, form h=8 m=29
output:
h=3 m=49
